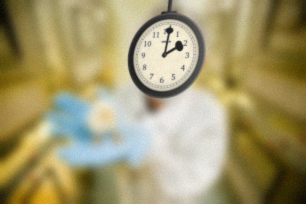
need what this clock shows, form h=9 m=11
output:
h=2 m=1
